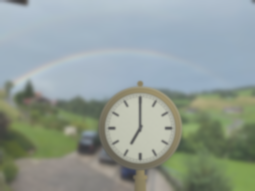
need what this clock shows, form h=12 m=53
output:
h=7 m=0
